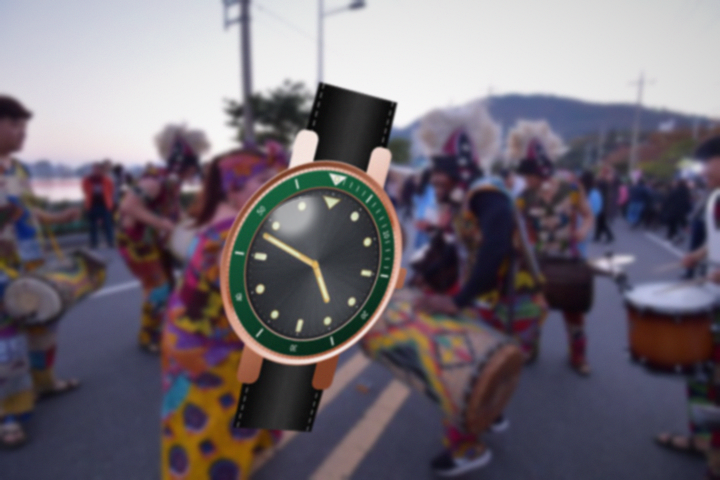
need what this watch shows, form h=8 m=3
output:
h=4 m=48
